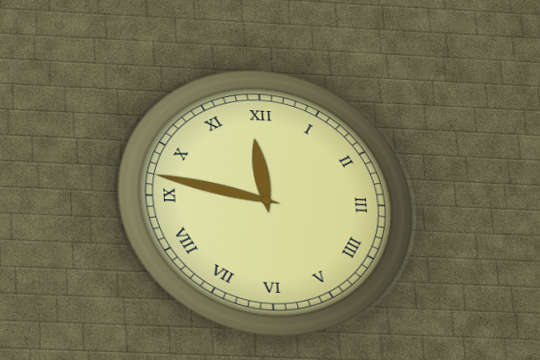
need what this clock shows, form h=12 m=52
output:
h=11 m=47
